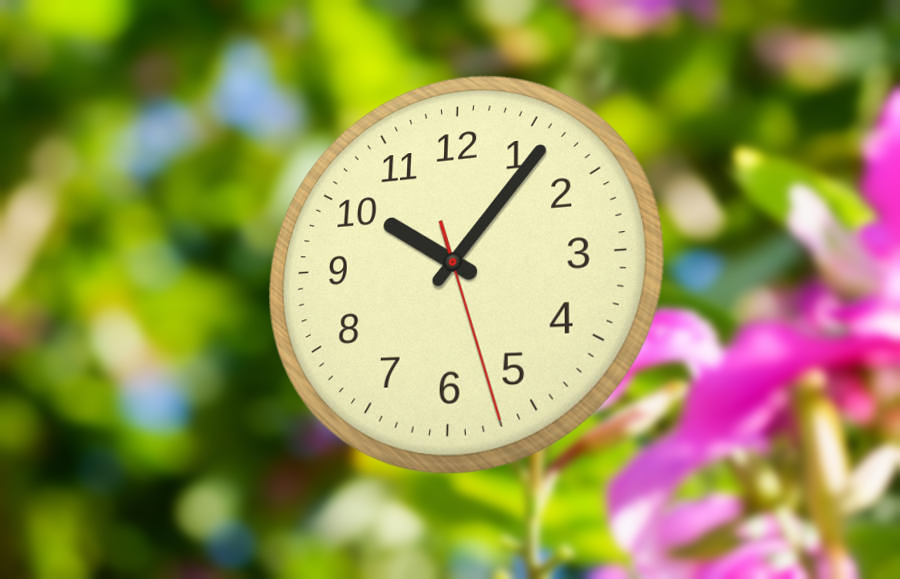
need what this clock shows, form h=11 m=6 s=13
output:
h=10 m=6 s=27
